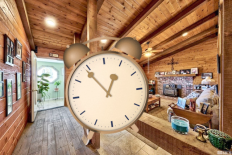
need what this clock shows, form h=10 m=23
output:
h=12 m=54
